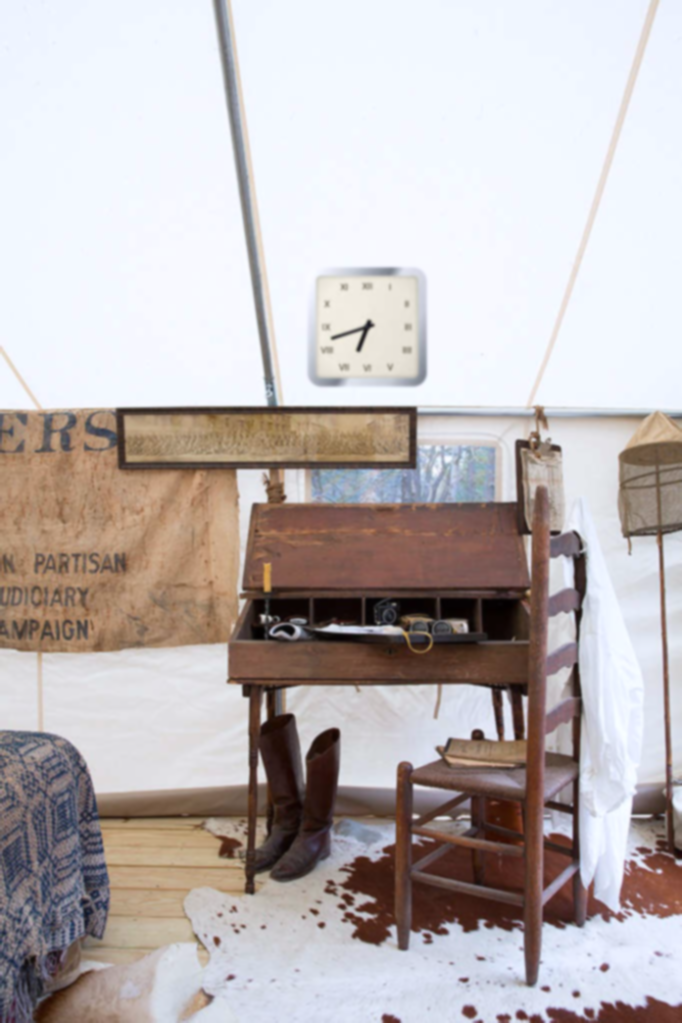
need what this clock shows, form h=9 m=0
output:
h=6 m=42
